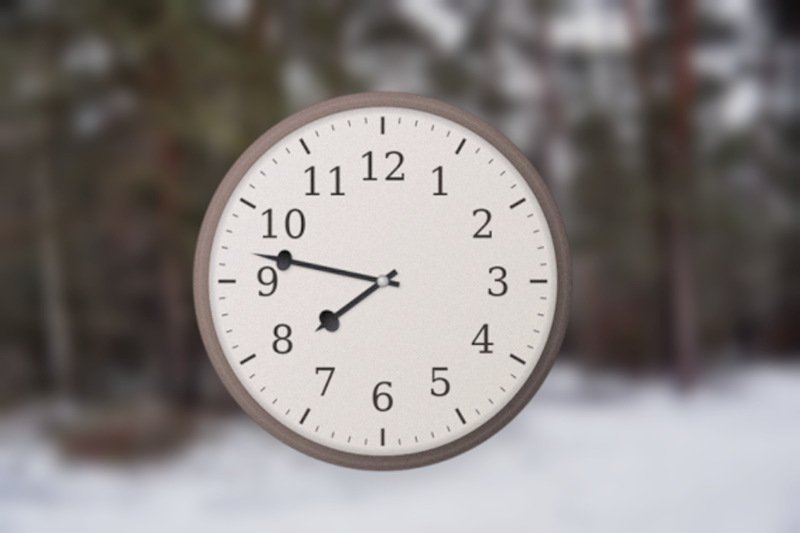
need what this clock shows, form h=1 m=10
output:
h=7 m=47
